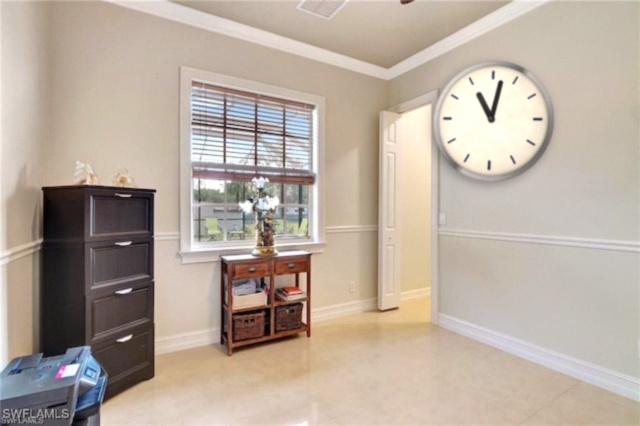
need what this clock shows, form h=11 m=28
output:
h=11 m=2
